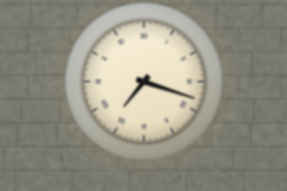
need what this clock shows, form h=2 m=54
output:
h=7 m=18
